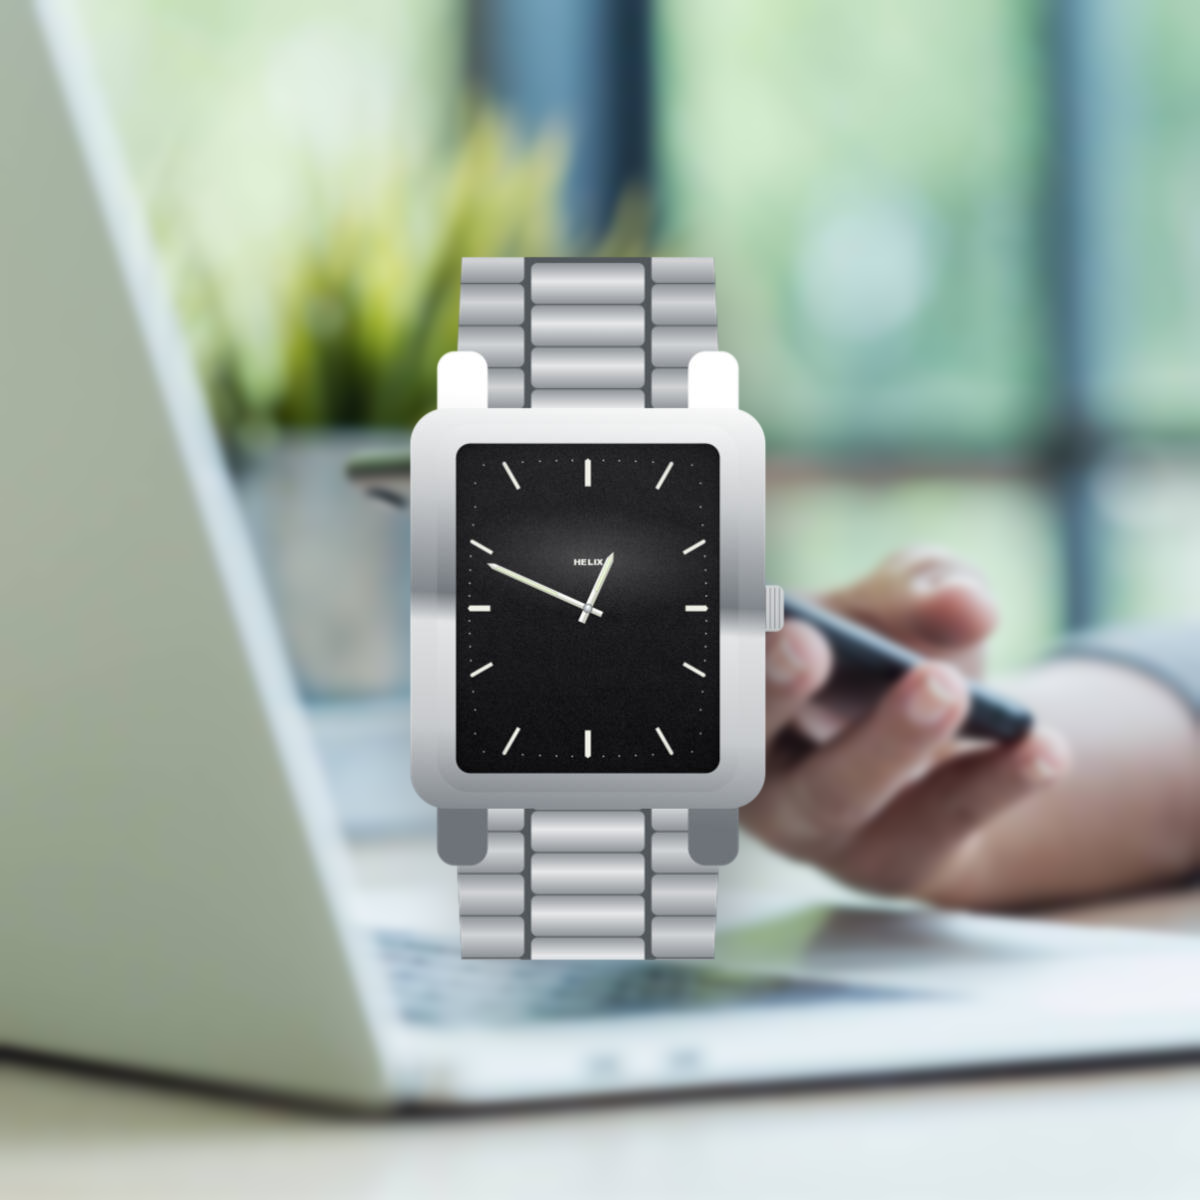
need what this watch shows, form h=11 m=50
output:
h=12 m=49
